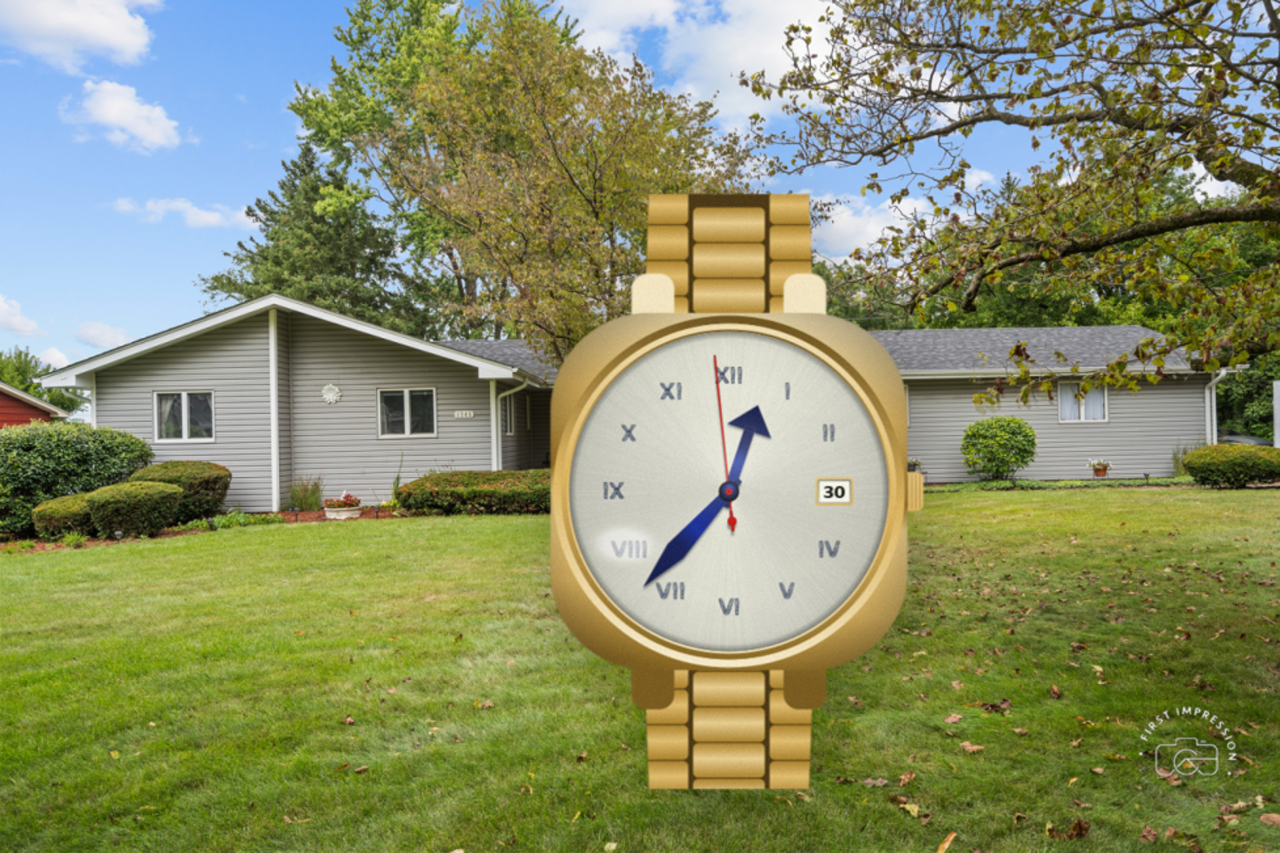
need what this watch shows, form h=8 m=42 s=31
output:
h=12 m=36 s=59
